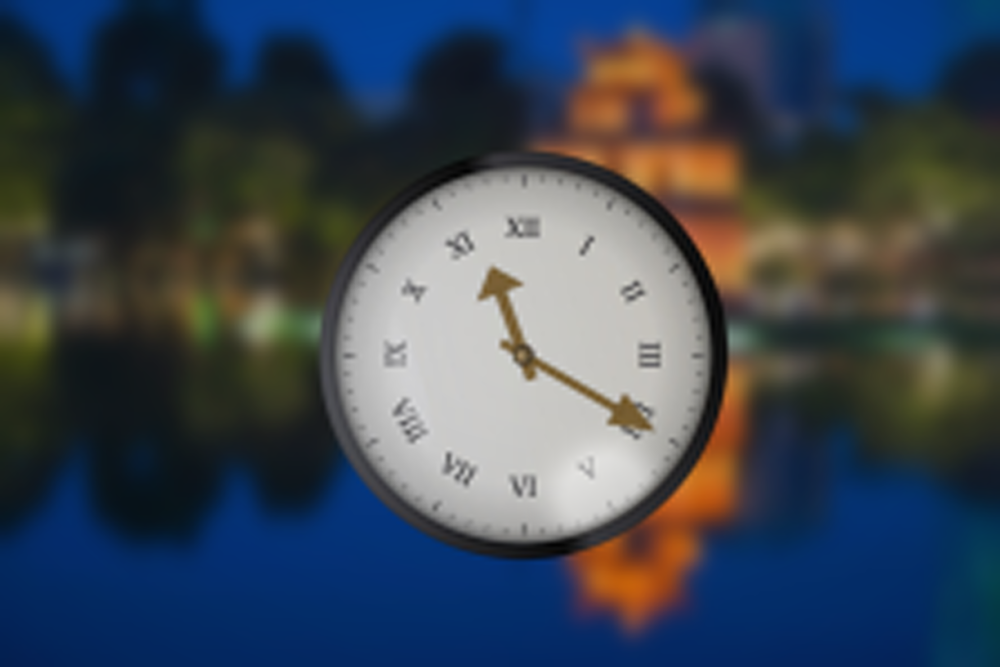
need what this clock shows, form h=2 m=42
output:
h=11 m=20
